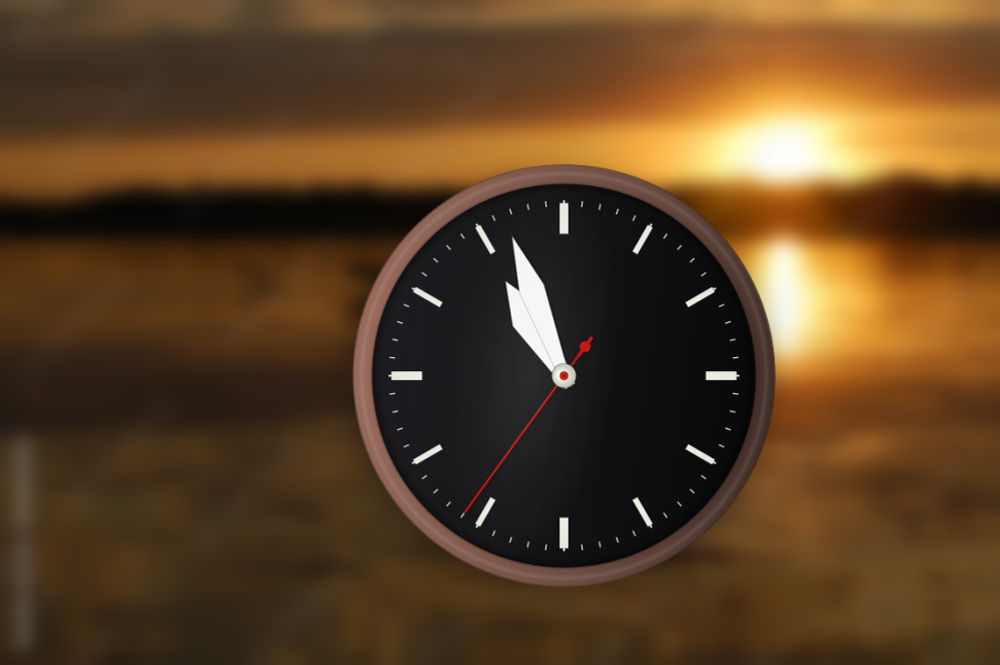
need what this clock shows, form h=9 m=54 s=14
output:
h=10 m=56 s=36
